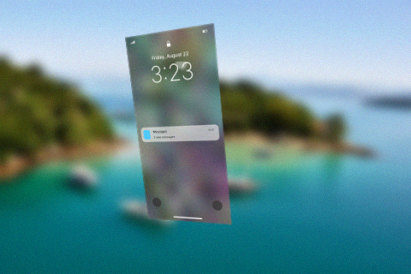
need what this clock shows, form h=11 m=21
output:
h=3 m=23
